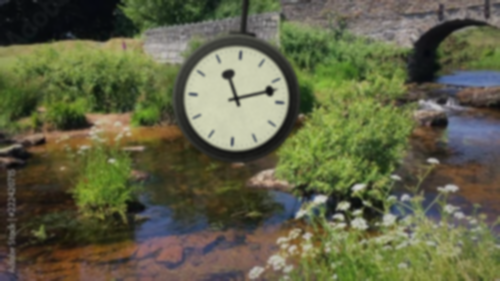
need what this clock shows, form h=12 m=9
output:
h=11 m=12
